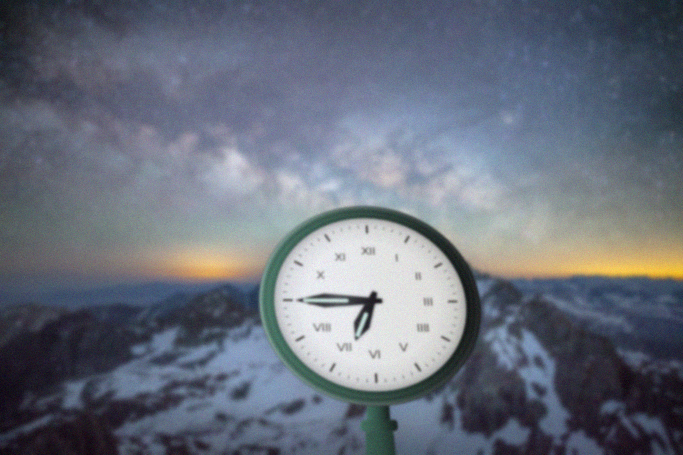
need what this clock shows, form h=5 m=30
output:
h=6 m=45
